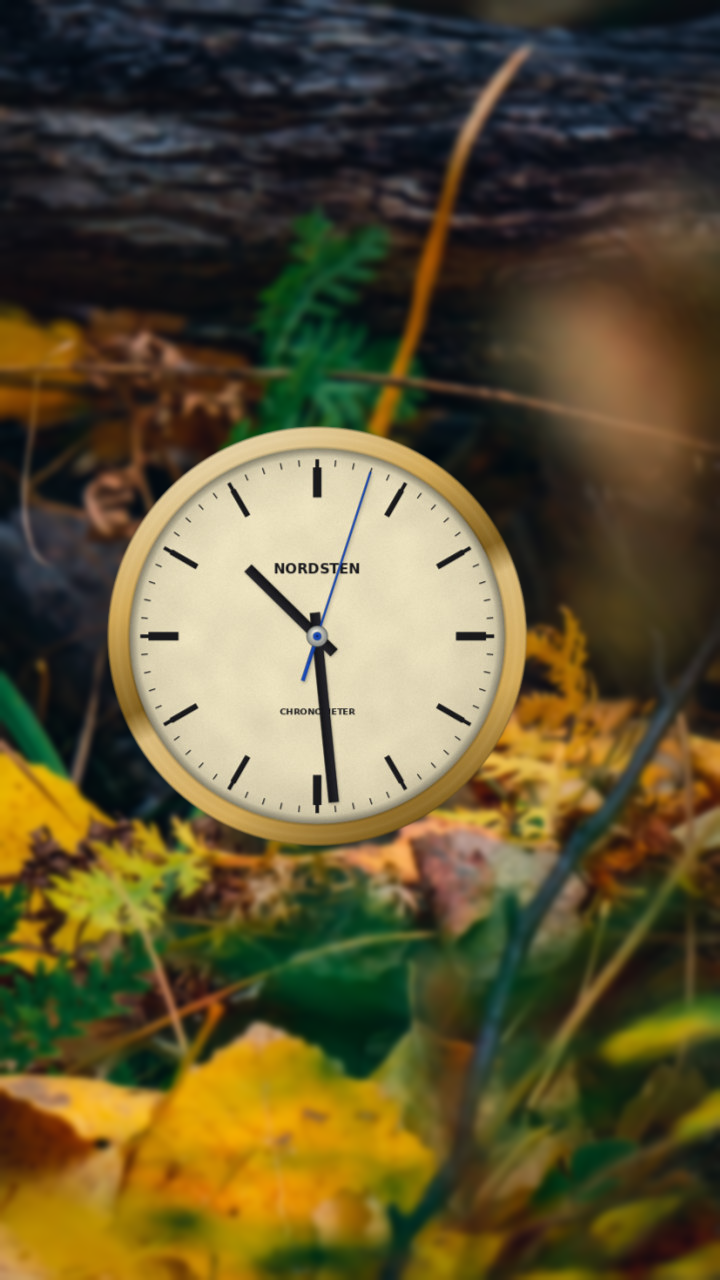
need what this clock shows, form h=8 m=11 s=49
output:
h=10 m=29 s=3
